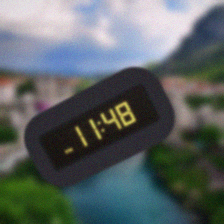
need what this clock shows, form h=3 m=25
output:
h=11 m=48
